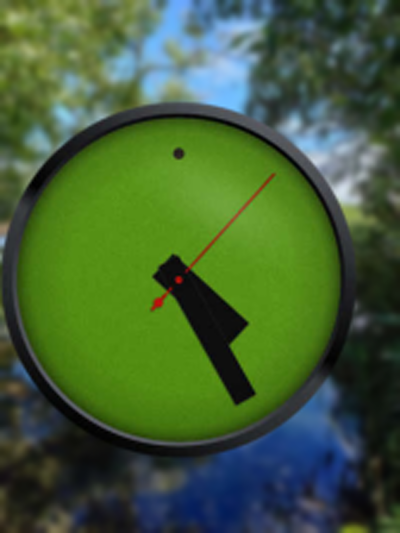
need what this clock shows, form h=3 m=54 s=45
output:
h=4 m=25 s=7
